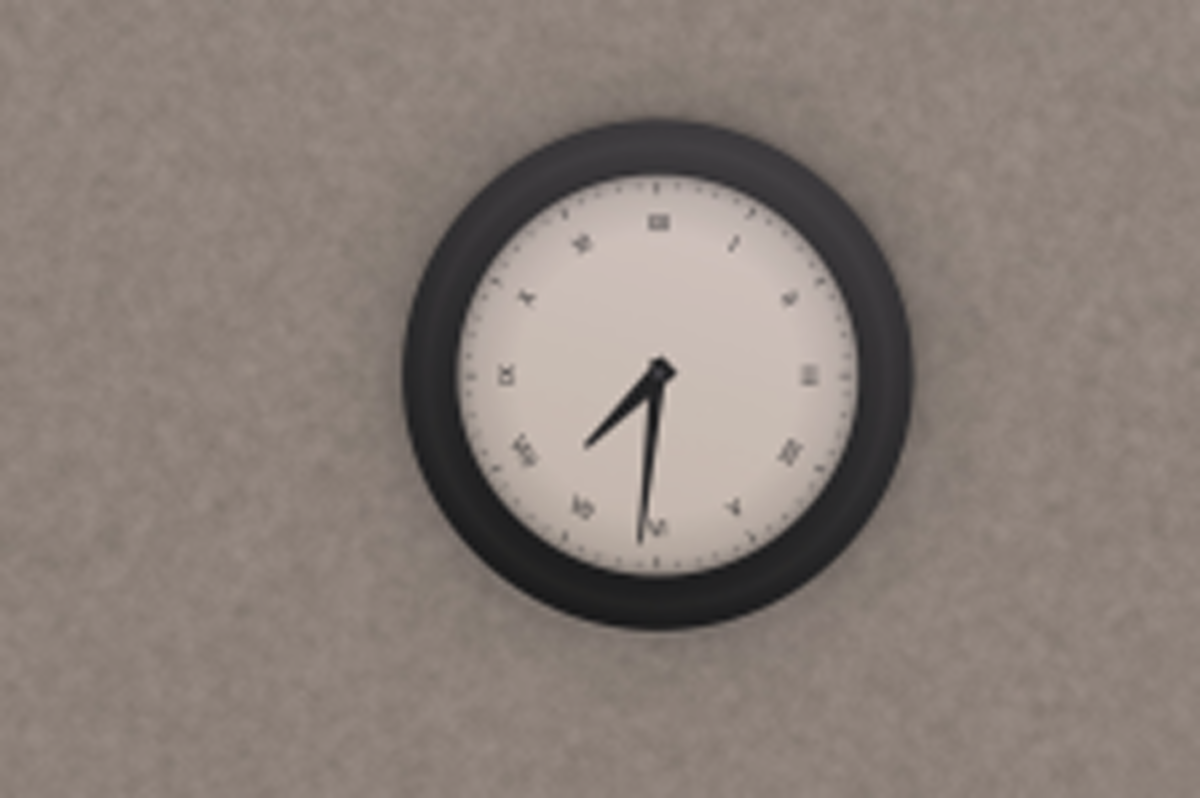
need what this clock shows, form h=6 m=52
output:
h=7 m=31
